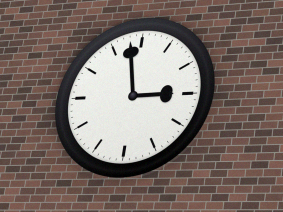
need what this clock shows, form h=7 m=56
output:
h=2 m=58
